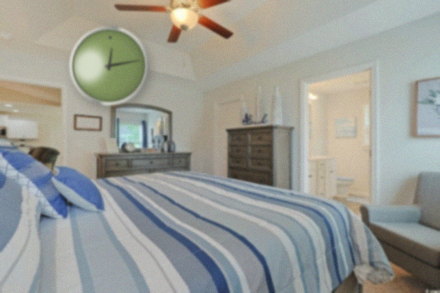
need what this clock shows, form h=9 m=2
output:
h=12 m=13
